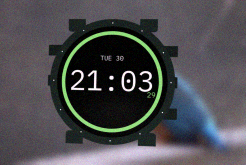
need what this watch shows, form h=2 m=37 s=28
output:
h=21 m=3 s=29
